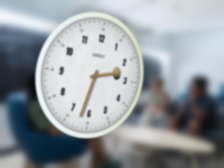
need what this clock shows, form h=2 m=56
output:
h=2 m=32
